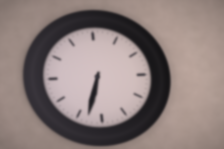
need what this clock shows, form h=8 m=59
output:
h=6 m=33
